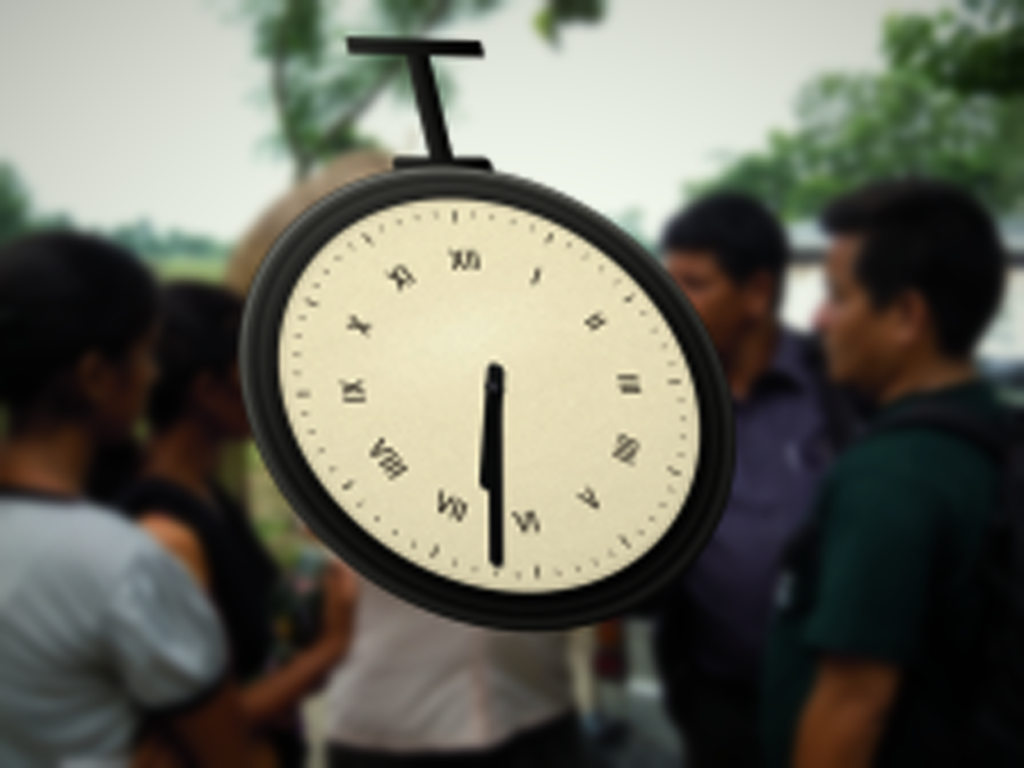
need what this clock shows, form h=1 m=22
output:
h=6 m=32
